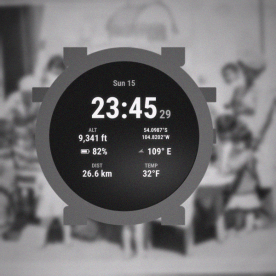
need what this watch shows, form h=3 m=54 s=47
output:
h=23 m=45 s=29
